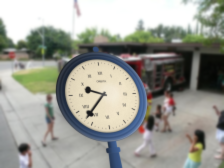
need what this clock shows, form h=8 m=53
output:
h=9 m=37
